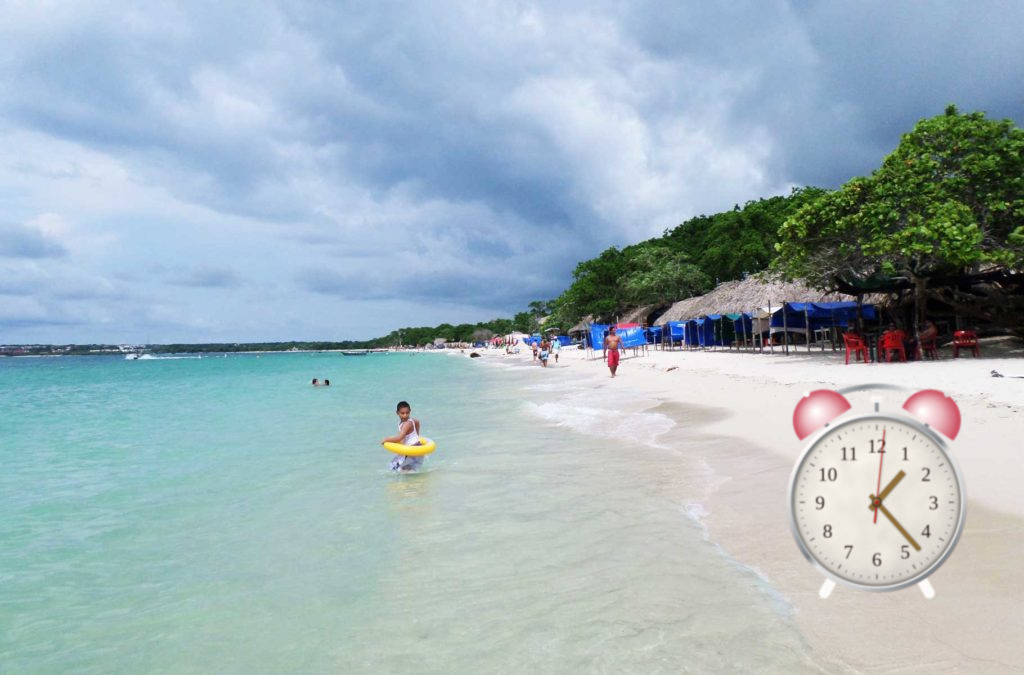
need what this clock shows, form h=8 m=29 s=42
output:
h=1 m=23 s=1
